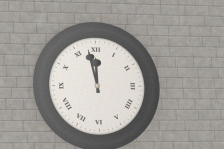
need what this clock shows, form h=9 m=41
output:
h=11 m=58
